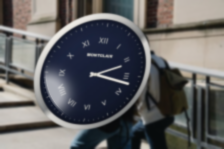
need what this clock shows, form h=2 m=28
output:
h=2 m=17
